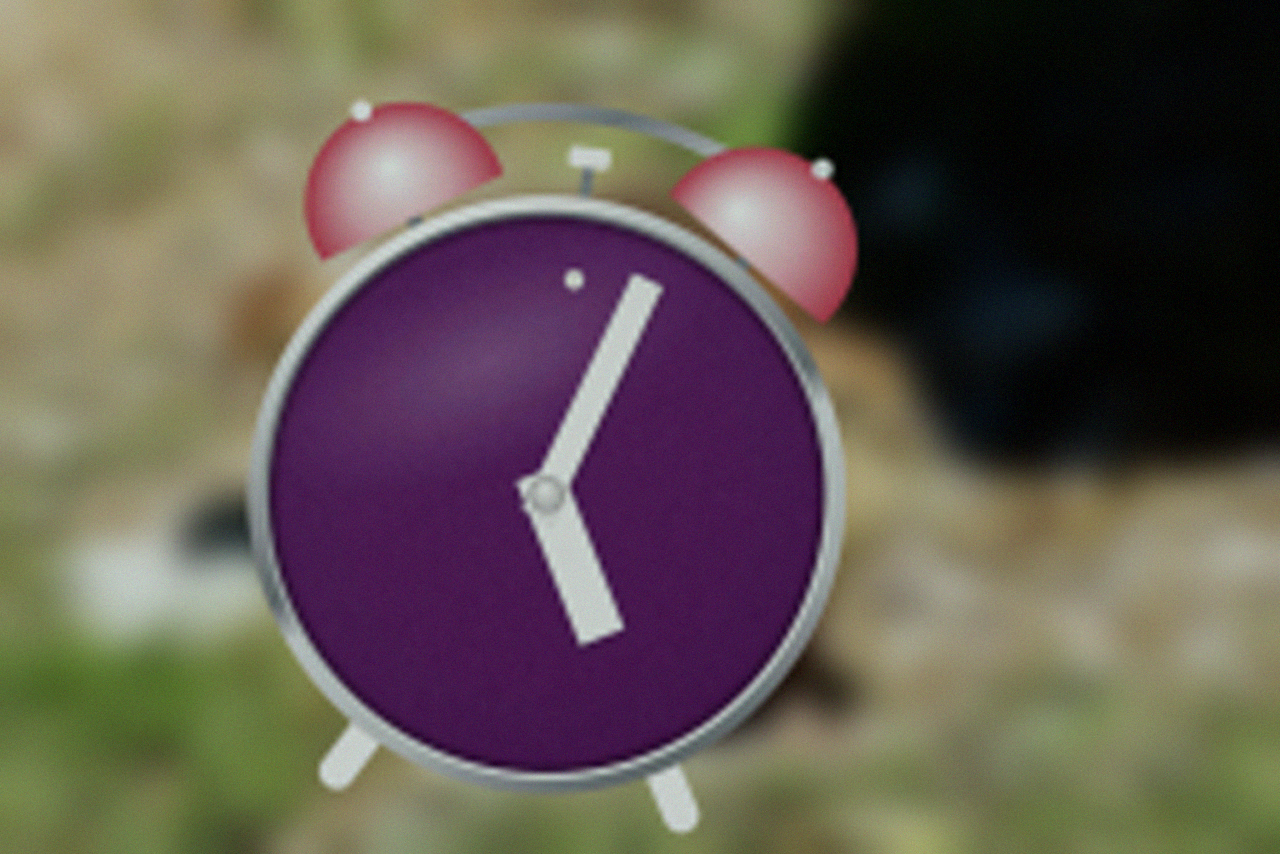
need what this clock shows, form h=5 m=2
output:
h=5 m=3
